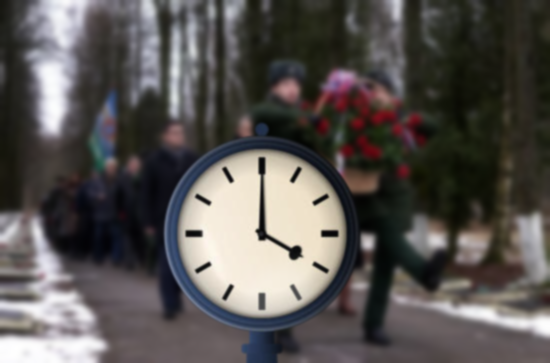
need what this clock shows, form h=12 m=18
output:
h=4 m=0
